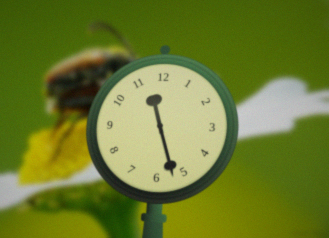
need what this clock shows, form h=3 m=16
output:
h=11 m=27
